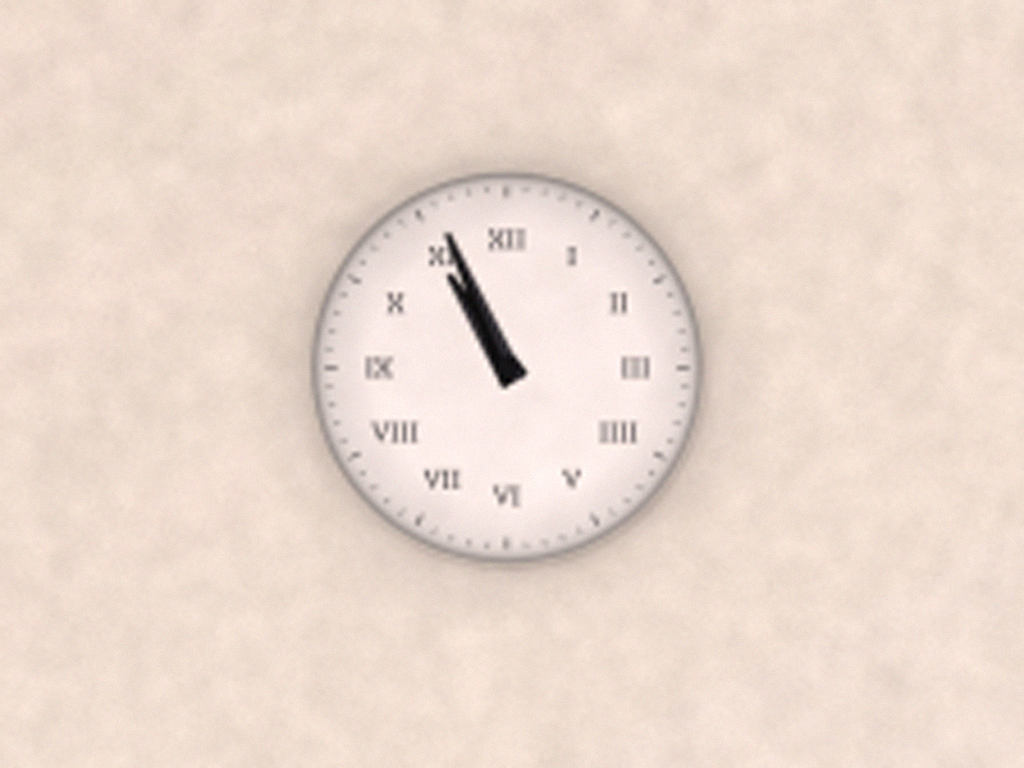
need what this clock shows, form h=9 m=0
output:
h=10 m=56
